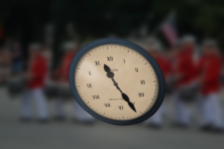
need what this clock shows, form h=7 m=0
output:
h=11 m=26
